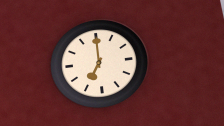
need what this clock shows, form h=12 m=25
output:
h=7 m=0
